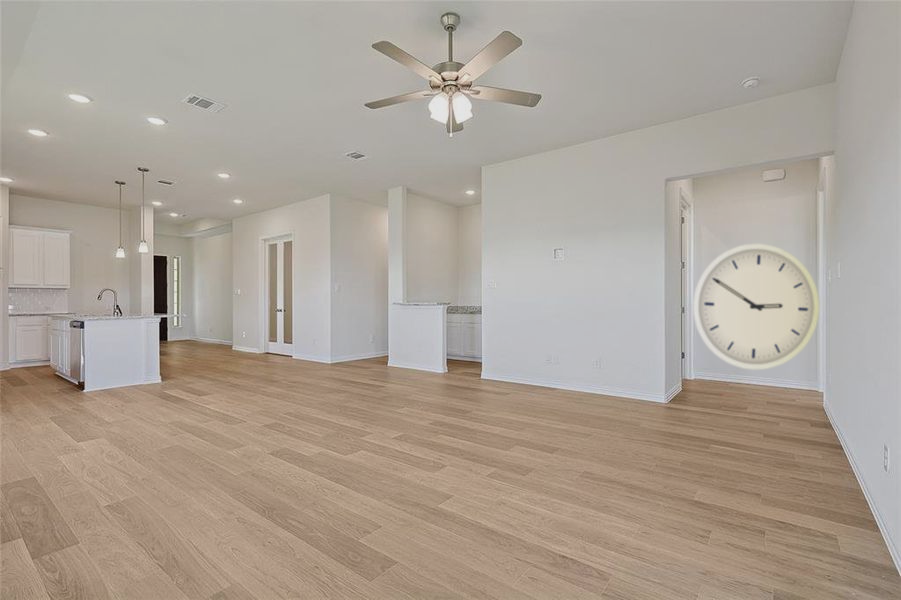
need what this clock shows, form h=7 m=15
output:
h=2 m=50
